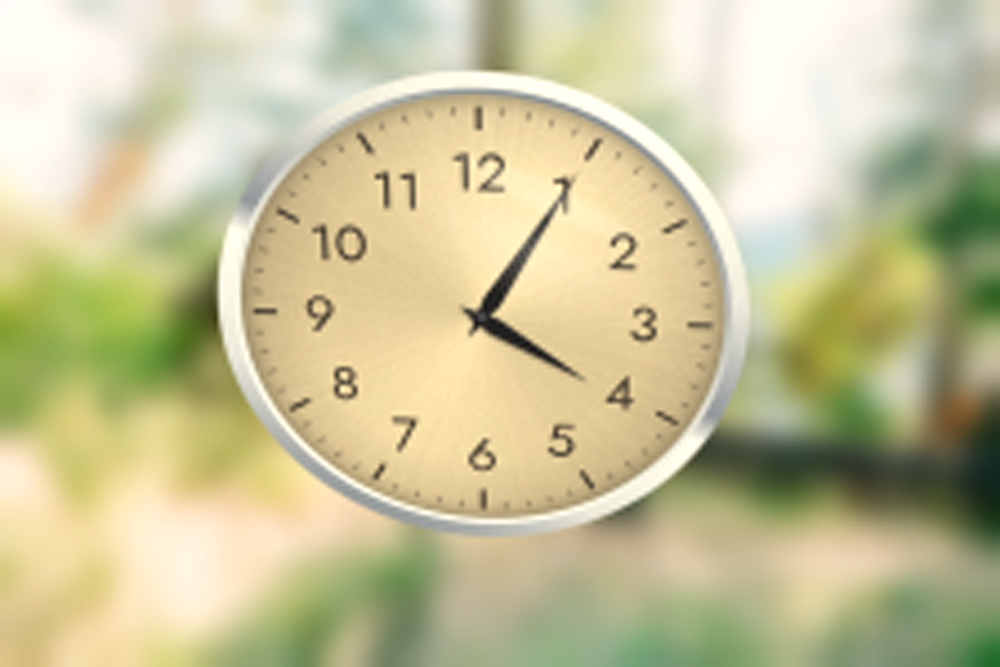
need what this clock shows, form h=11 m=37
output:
h=4 m=5
